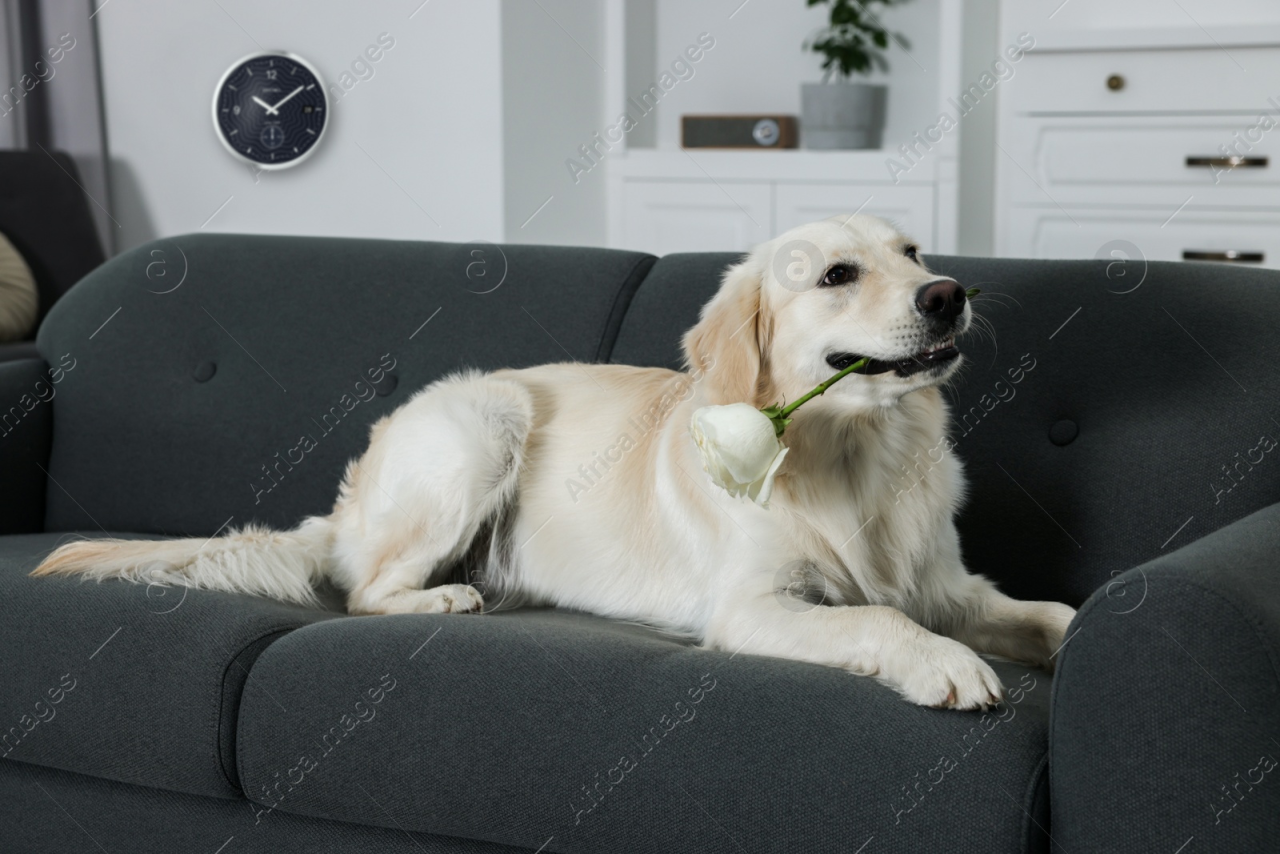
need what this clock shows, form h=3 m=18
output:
h=10 m=9
